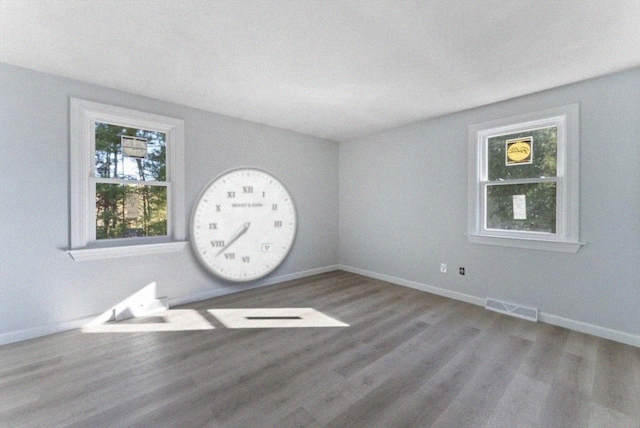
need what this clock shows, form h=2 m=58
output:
h=7 m=38
